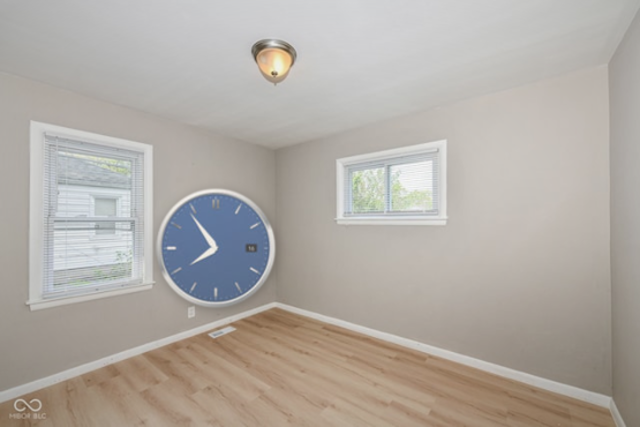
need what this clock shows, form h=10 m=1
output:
h=7 m=54
